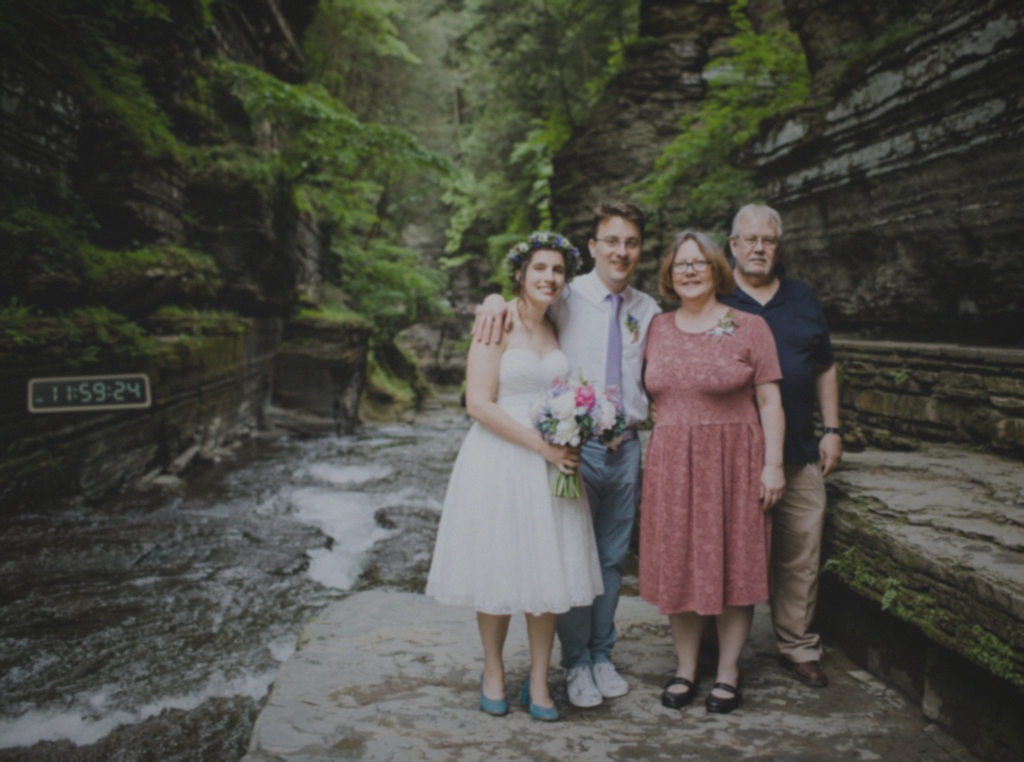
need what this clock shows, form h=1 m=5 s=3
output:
h=11 m=59 s=24
